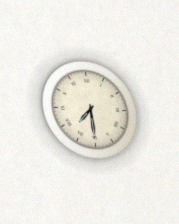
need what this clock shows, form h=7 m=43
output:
h=7 m=30
